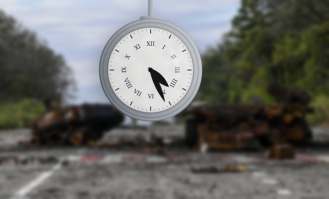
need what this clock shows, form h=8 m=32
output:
h=4 m=26
